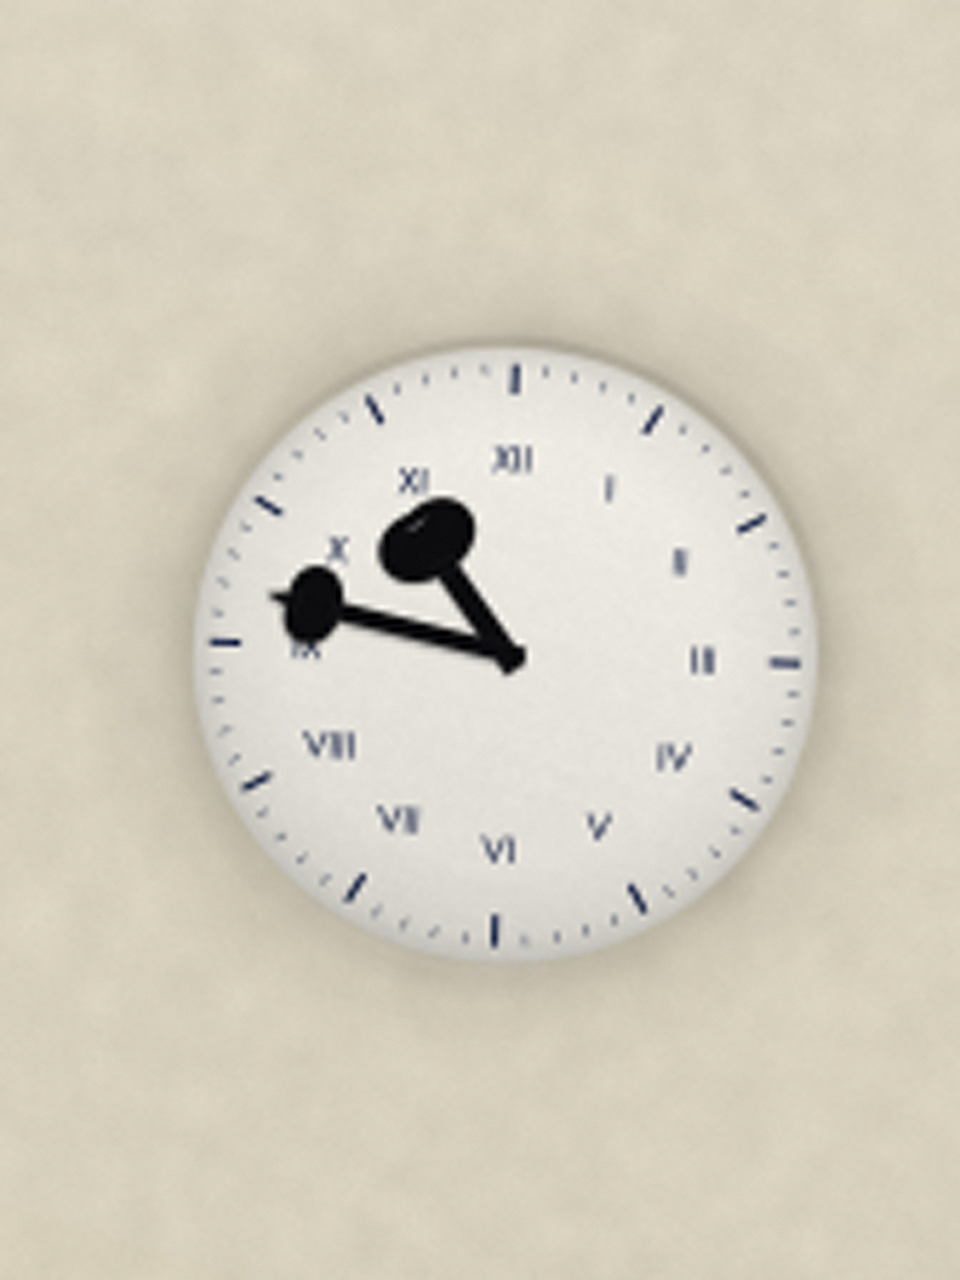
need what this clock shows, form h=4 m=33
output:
h=10 m=47
